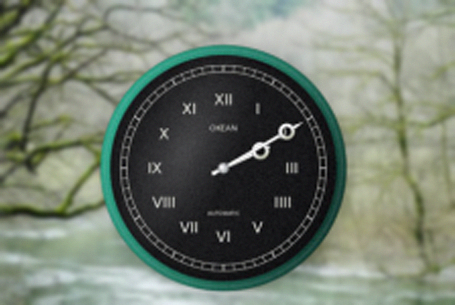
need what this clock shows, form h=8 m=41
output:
h=2 m=10
